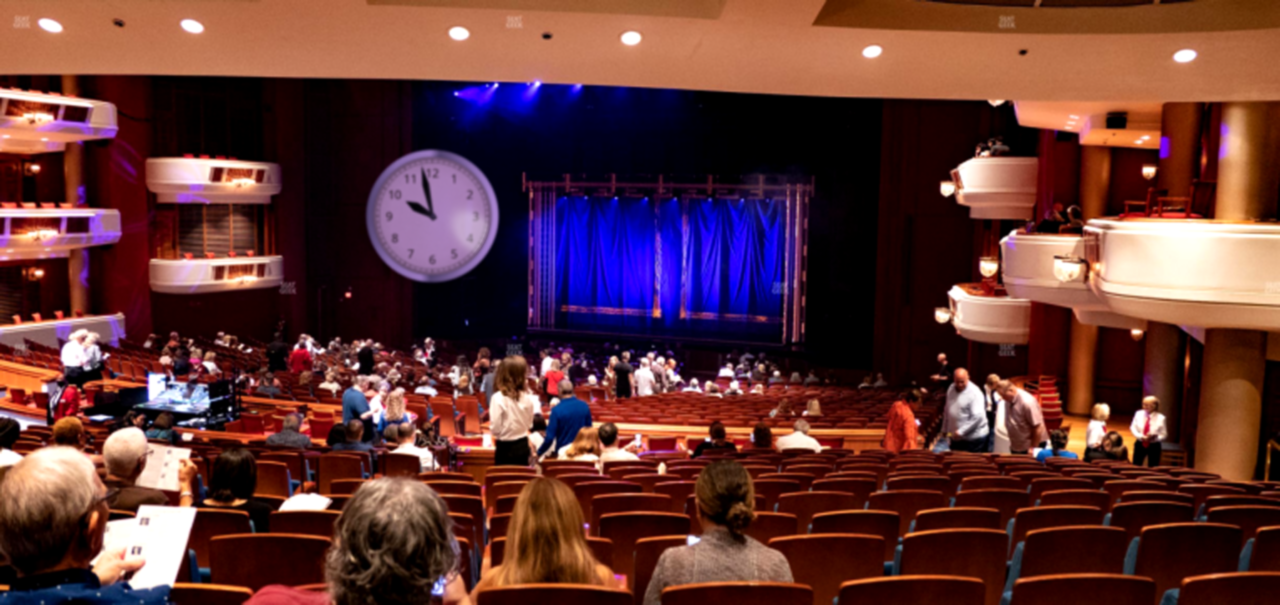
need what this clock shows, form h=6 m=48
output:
h=9 m=58
